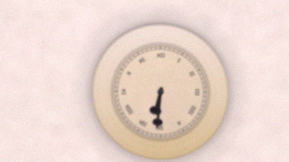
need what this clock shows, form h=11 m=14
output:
h=6 m=31
